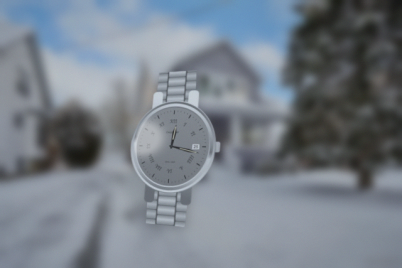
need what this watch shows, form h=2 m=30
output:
h=12 m=17
